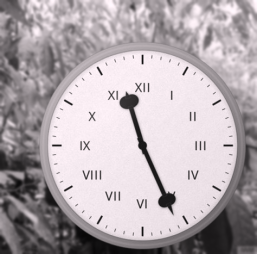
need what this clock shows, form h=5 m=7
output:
h=11 m=26
